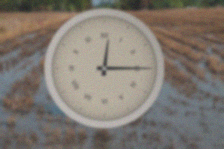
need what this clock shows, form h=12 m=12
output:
h=12 m=15
